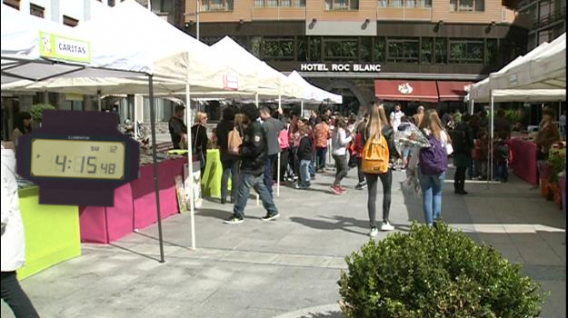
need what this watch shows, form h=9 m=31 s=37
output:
h=4 m=15 s=48
